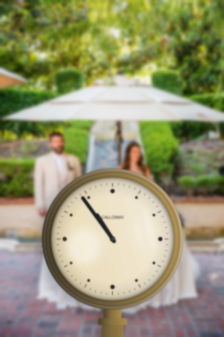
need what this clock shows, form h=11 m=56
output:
h=10 m=54
